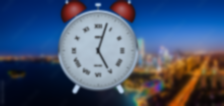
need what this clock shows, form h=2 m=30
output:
h=5 m=3
